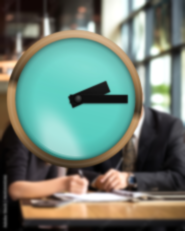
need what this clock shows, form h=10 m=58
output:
h=2 m=15
